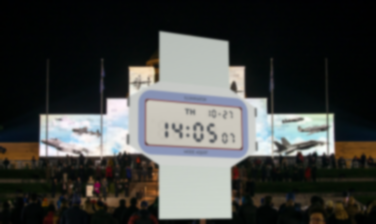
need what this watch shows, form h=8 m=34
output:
h=14 m=5
